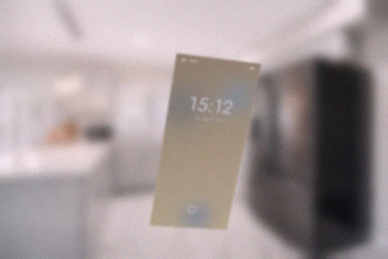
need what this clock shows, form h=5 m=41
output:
h=15 m=12
